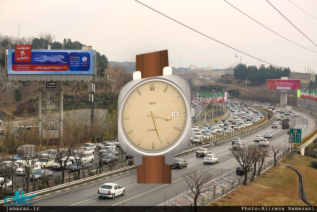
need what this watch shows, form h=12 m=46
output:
h=3 m=27
